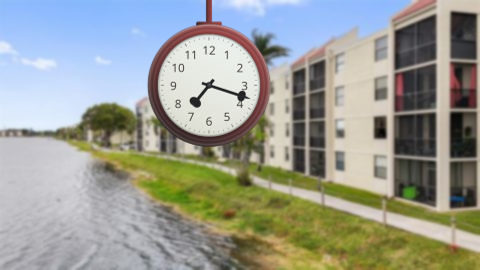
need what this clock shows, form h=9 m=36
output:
h=7 m=18
